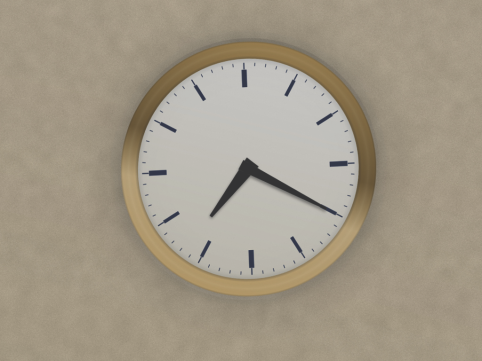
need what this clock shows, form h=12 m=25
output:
h=7 m=20
